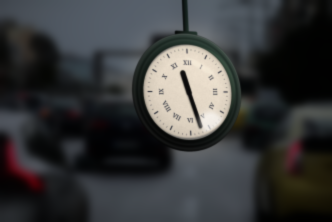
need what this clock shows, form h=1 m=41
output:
h=11 m=27
